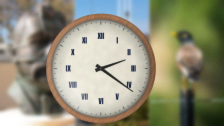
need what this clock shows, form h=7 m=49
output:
h=2 m=21
